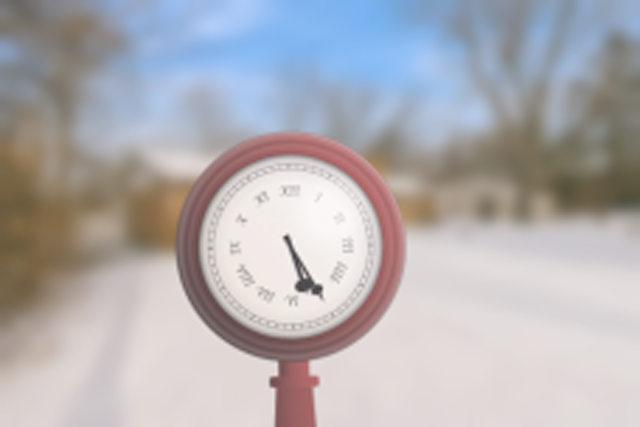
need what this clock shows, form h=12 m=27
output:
h=5 m=25
